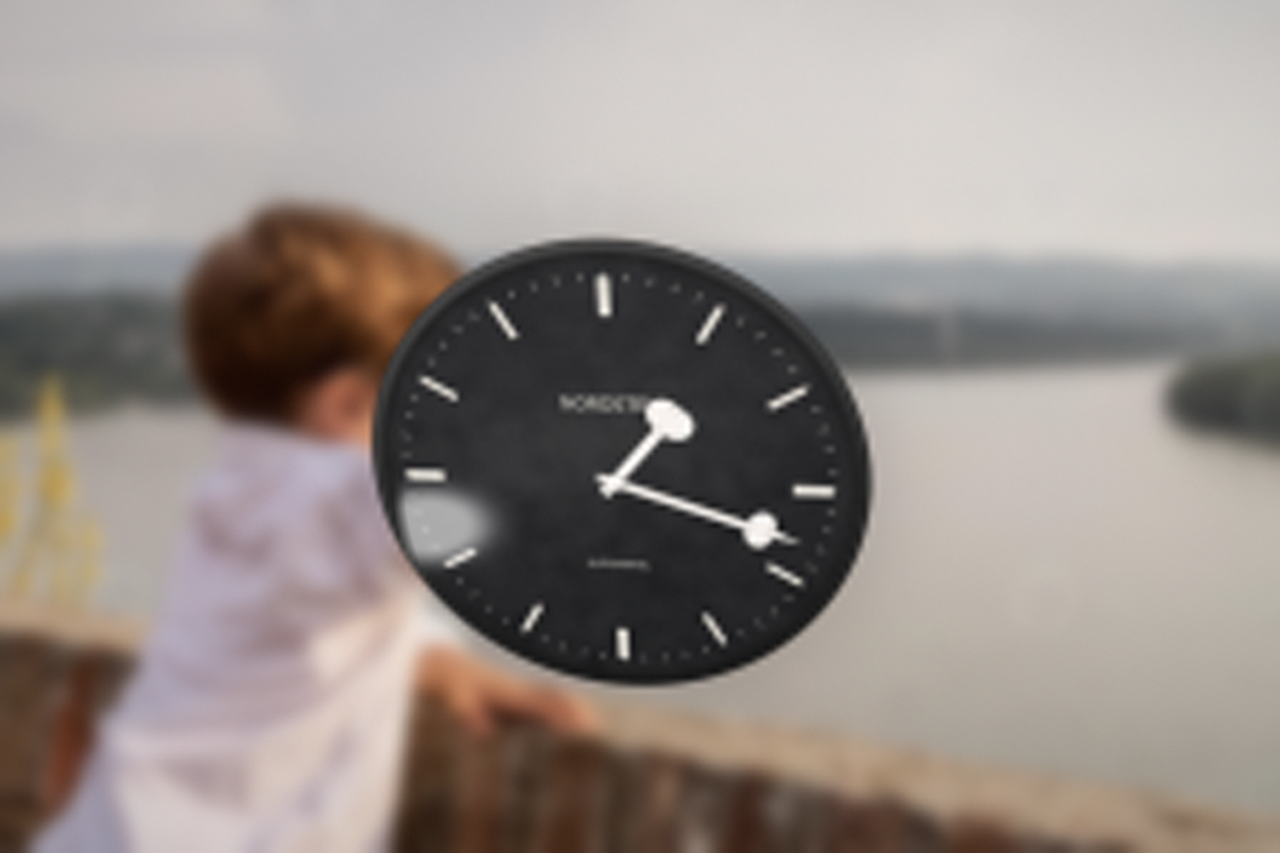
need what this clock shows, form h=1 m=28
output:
h=1 m=18
